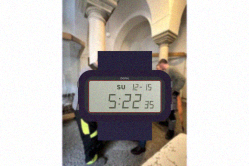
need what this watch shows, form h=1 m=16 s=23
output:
h=5 m=22 s=35
